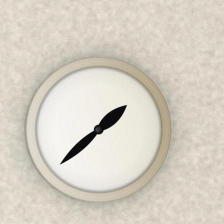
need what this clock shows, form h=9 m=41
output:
h=1 m=38
